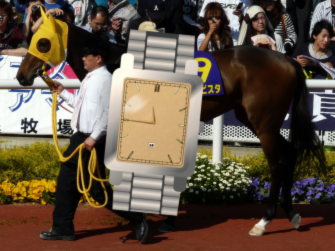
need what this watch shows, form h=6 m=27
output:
h=11 m=45
